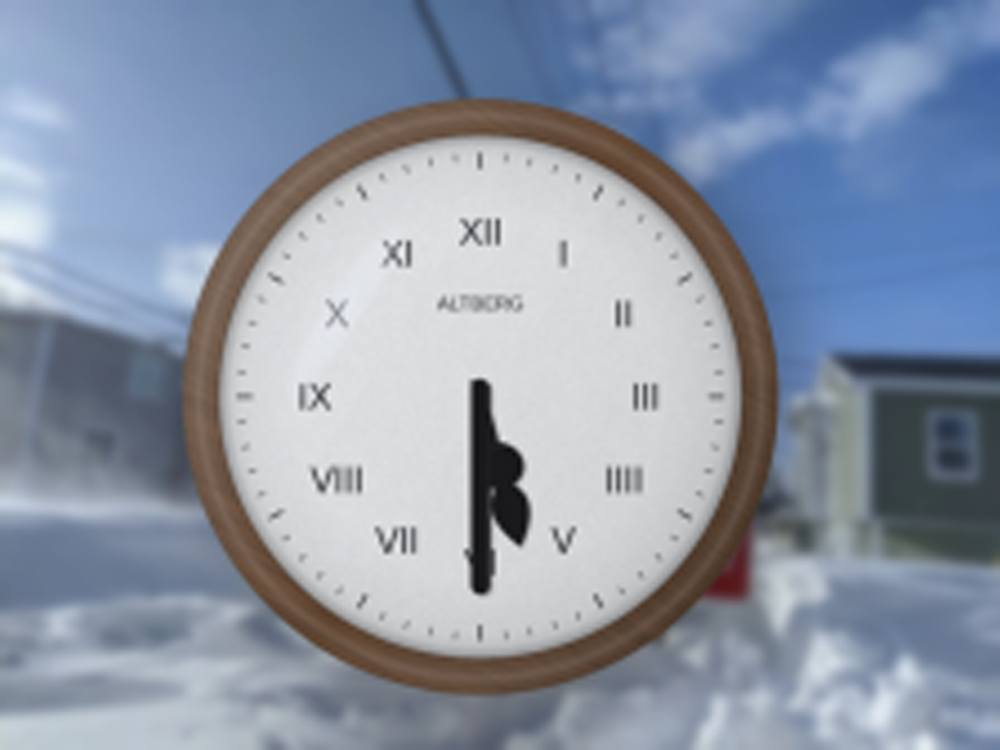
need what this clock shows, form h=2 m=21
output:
h=5 m=30
